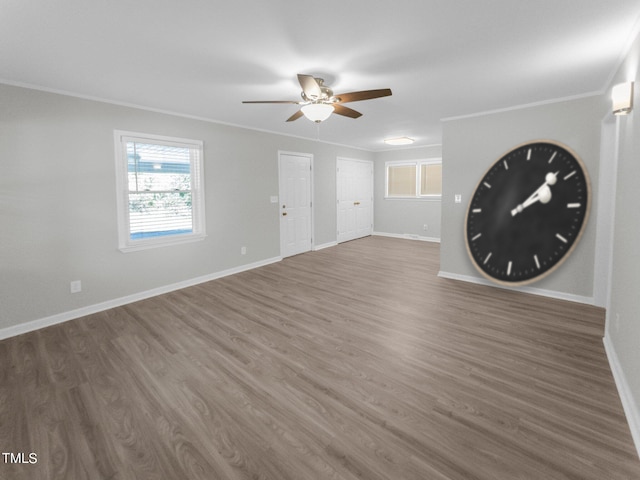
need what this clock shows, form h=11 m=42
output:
h=2 m=8
